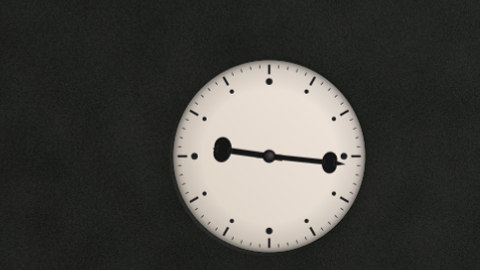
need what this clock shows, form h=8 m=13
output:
h=9 m=16
